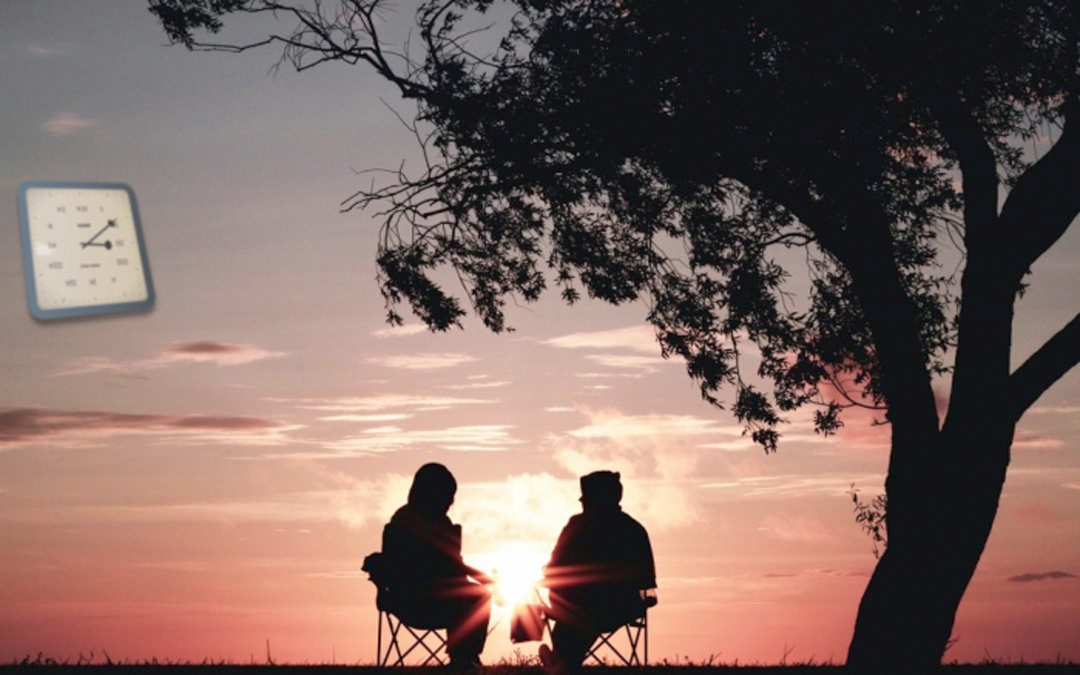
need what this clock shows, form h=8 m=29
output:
h=3 m=9
